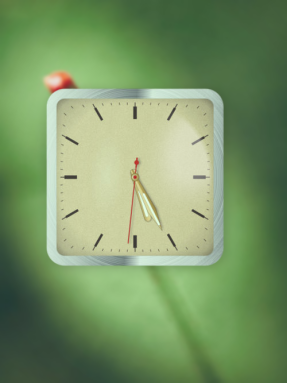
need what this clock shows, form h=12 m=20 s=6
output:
h=5 m=25 s=31
